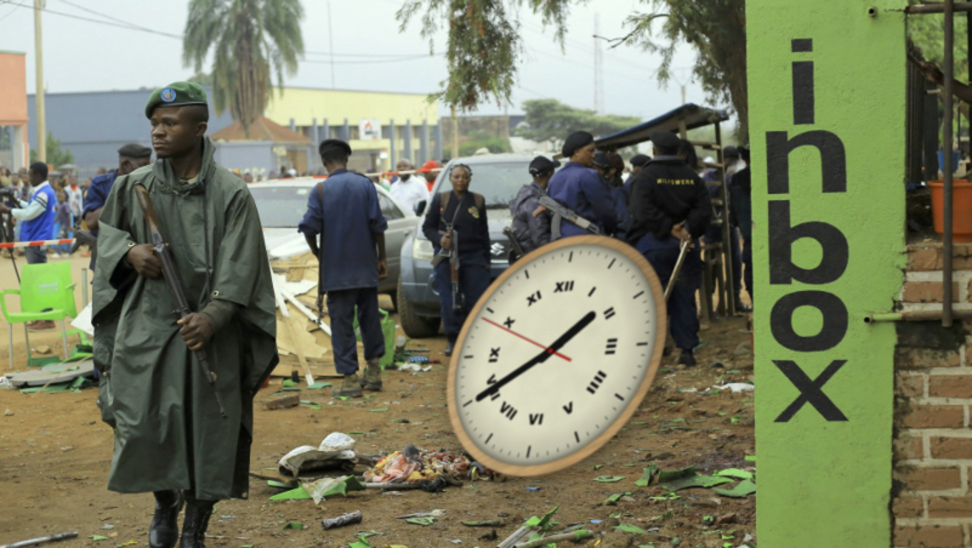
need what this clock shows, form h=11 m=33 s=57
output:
h=1 m=39 s=49
